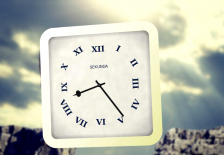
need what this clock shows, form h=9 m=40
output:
h=8 m=24
